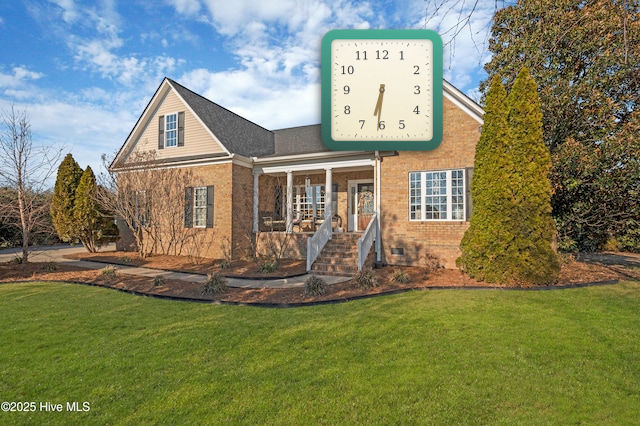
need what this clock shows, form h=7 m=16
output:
h=6 m=31
